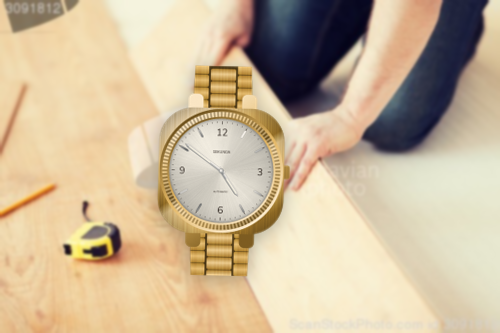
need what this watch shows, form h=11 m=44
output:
h=4 m=51
